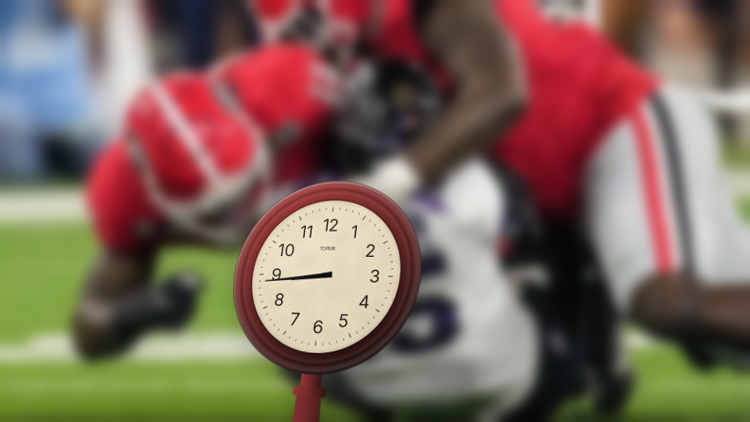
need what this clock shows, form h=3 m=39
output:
h=8 m=44
